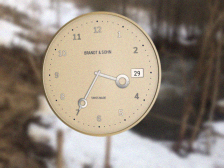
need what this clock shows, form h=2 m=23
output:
h=3 m=35
